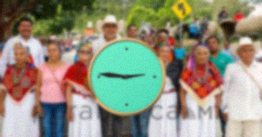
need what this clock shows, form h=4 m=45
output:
h=2 m=46
